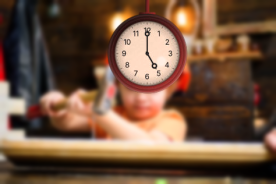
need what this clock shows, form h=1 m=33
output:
h=5 m=0
